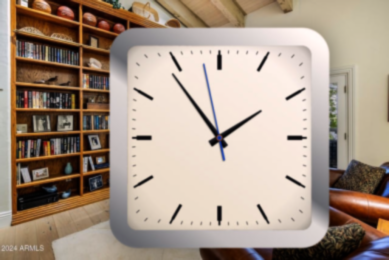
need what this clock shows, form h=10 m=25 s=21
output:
h=1 m=53 s=58
